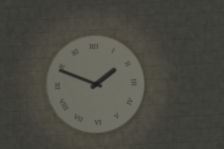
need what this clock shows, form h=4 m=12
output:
h=1 m=49
